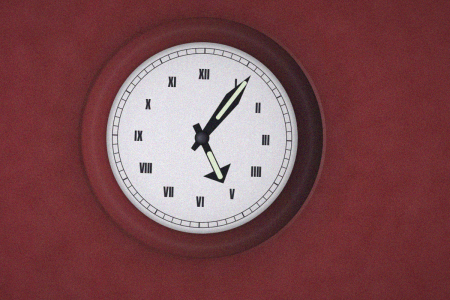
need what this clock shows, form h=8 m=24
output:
h=5 m=6
